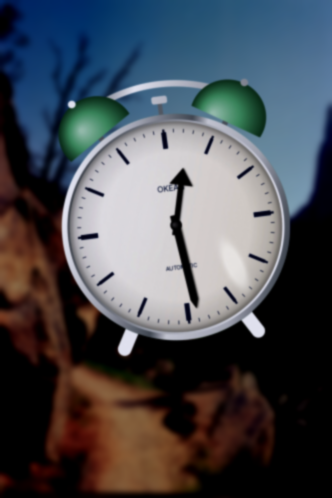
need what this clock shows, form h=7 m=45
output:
h=12 m=29
